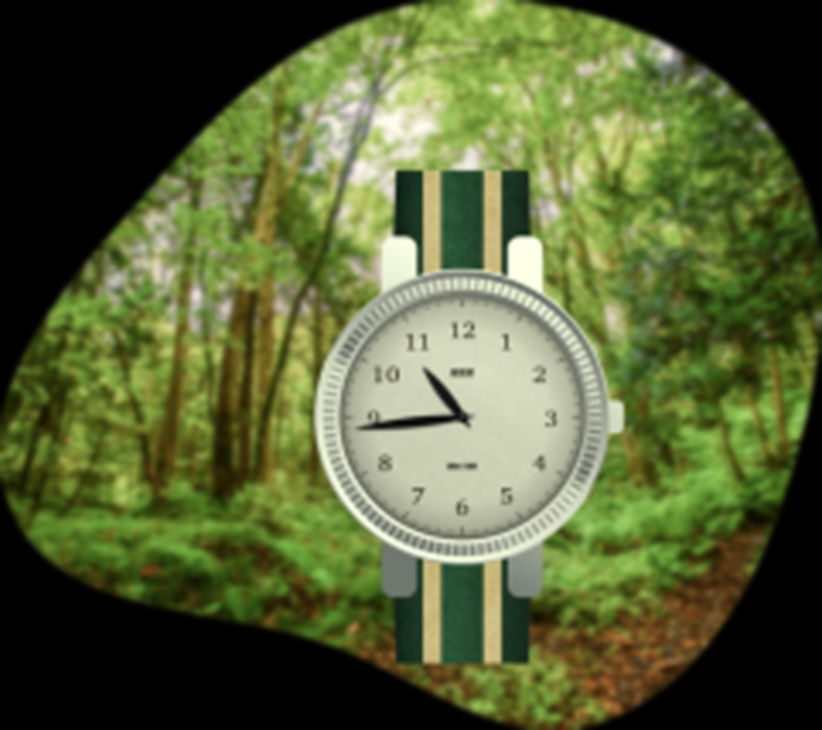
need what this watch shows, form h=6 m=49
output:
h=10 m=44
